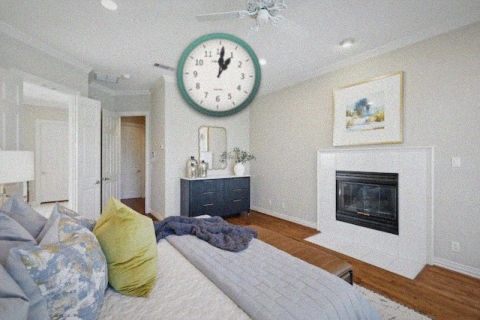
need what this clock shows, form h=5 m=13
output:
h=1 m=1
